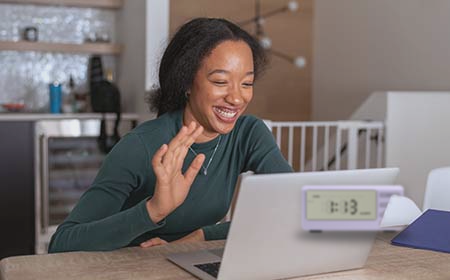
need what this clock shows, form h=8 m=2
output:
h=1 m=13
